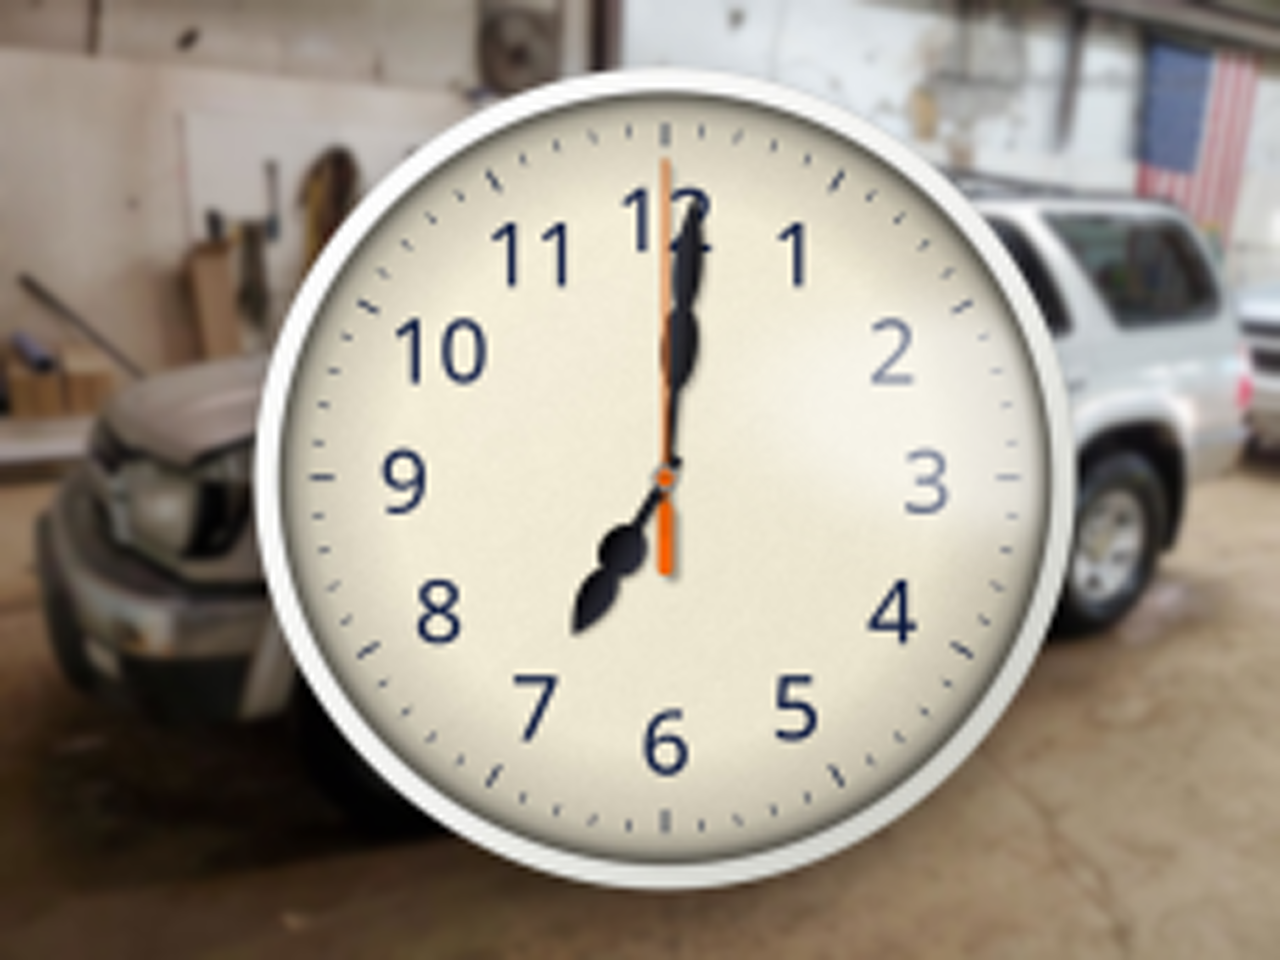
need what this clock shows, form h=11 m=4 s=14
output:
h=7 m=1 s=0
